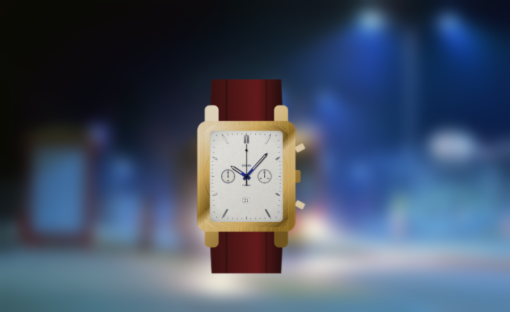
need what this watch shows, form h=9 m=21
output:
h=10 m=7
